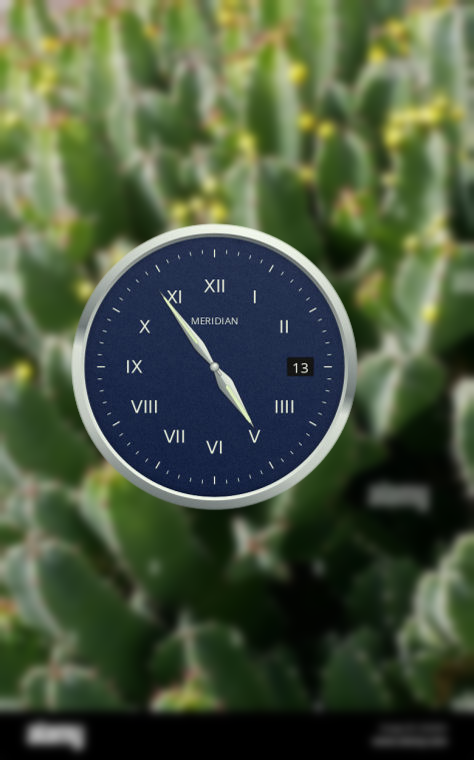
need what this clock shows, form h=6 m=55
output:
h=4 m=54
